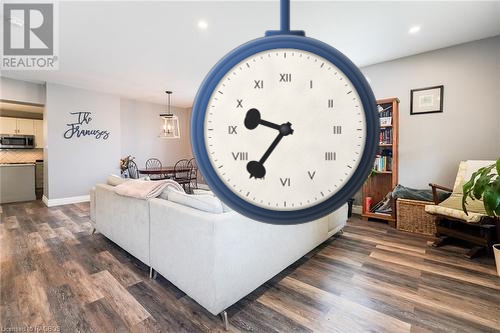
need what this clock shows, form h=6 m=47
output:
h=9 m=36
